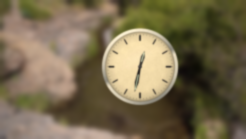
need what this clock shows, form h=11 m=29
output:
h=12 m=32
